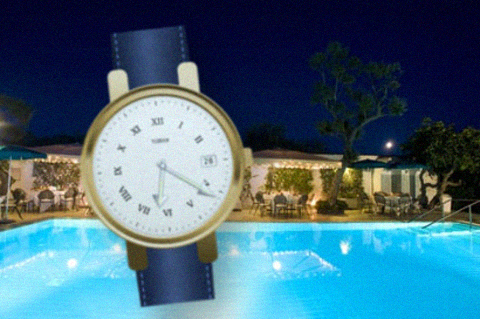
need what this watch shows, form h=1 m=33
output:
h=6 m=21
